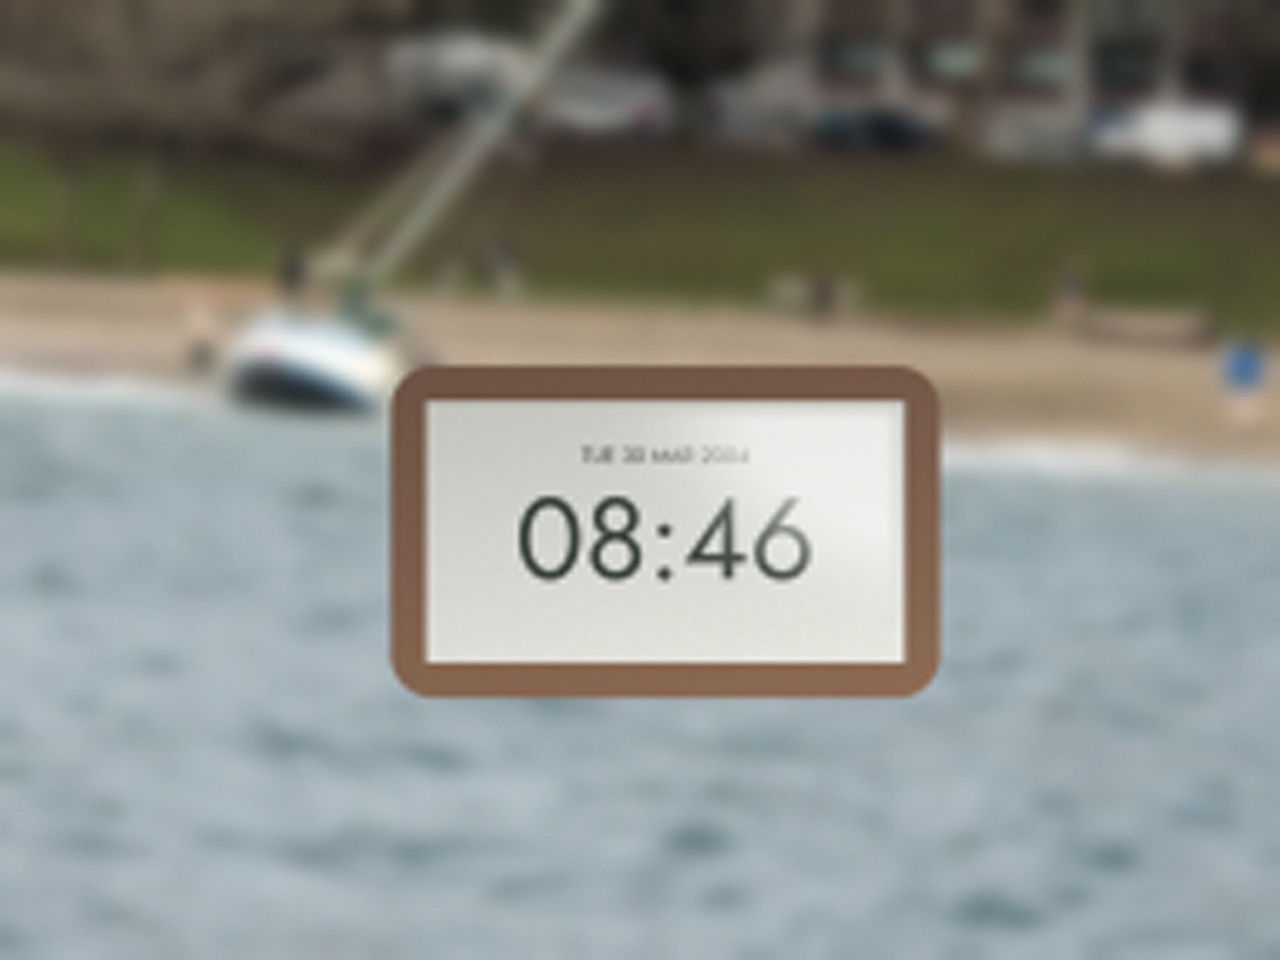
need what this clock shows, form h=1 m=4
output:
h=8 m=46
